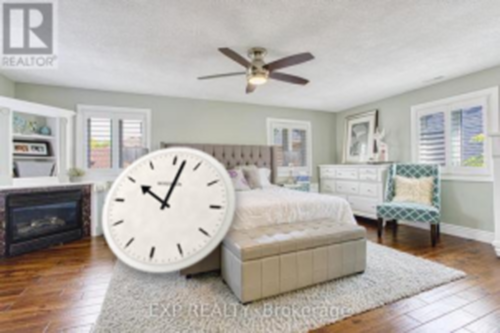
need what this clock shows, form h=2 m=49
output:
h=10 m=2
